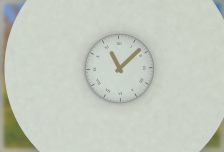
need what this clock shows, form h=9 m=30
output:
h=11 m=8
